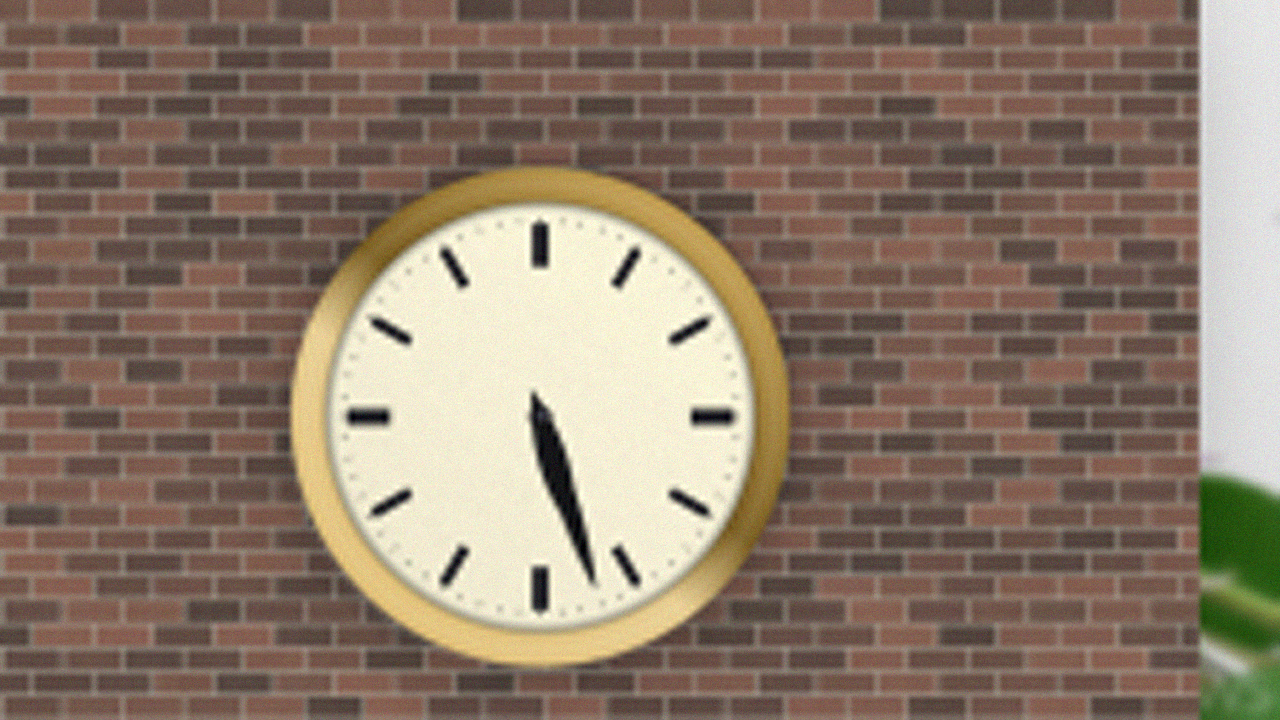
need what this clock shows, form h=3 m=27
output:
h=5 m=27
